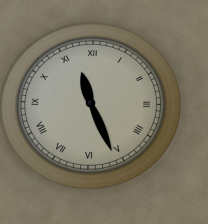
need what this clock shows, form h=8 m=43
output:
h=11 m=26
